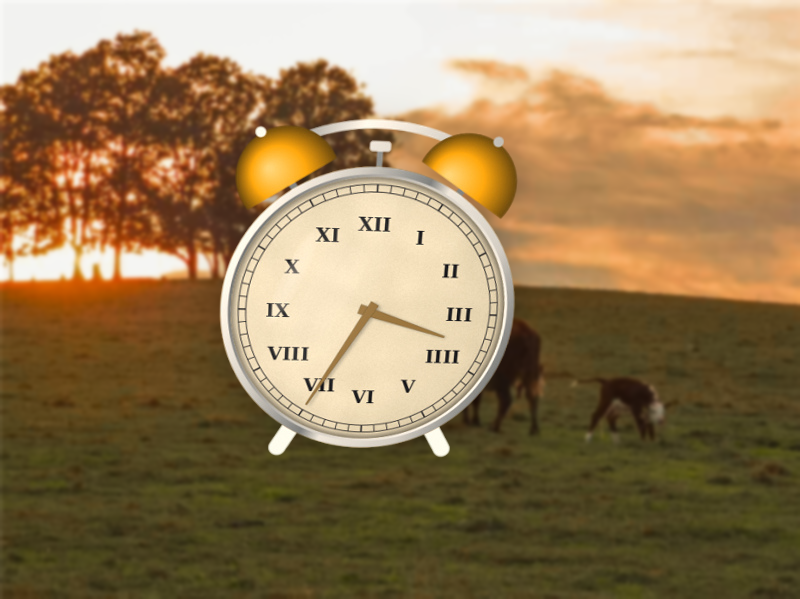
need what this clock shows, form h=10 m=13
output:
h=3 m=35
